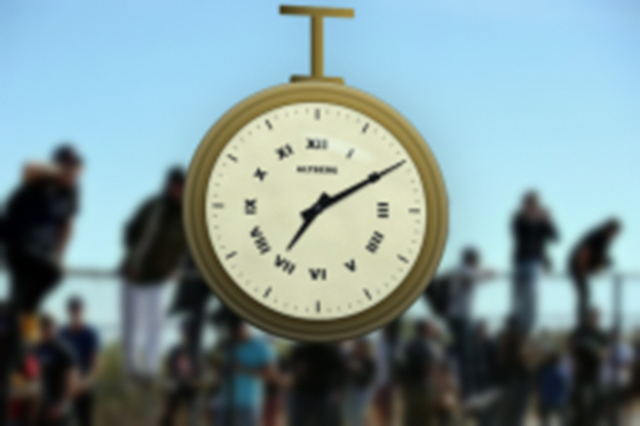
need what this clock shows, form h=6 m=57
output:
h=7 m=10
